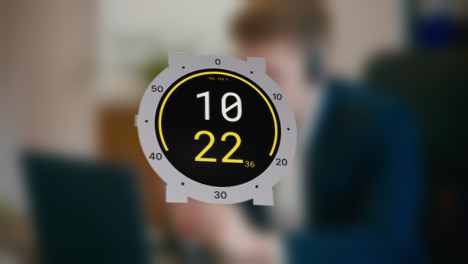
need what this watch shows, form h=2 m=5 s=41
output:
h=10 m=22 s=36
